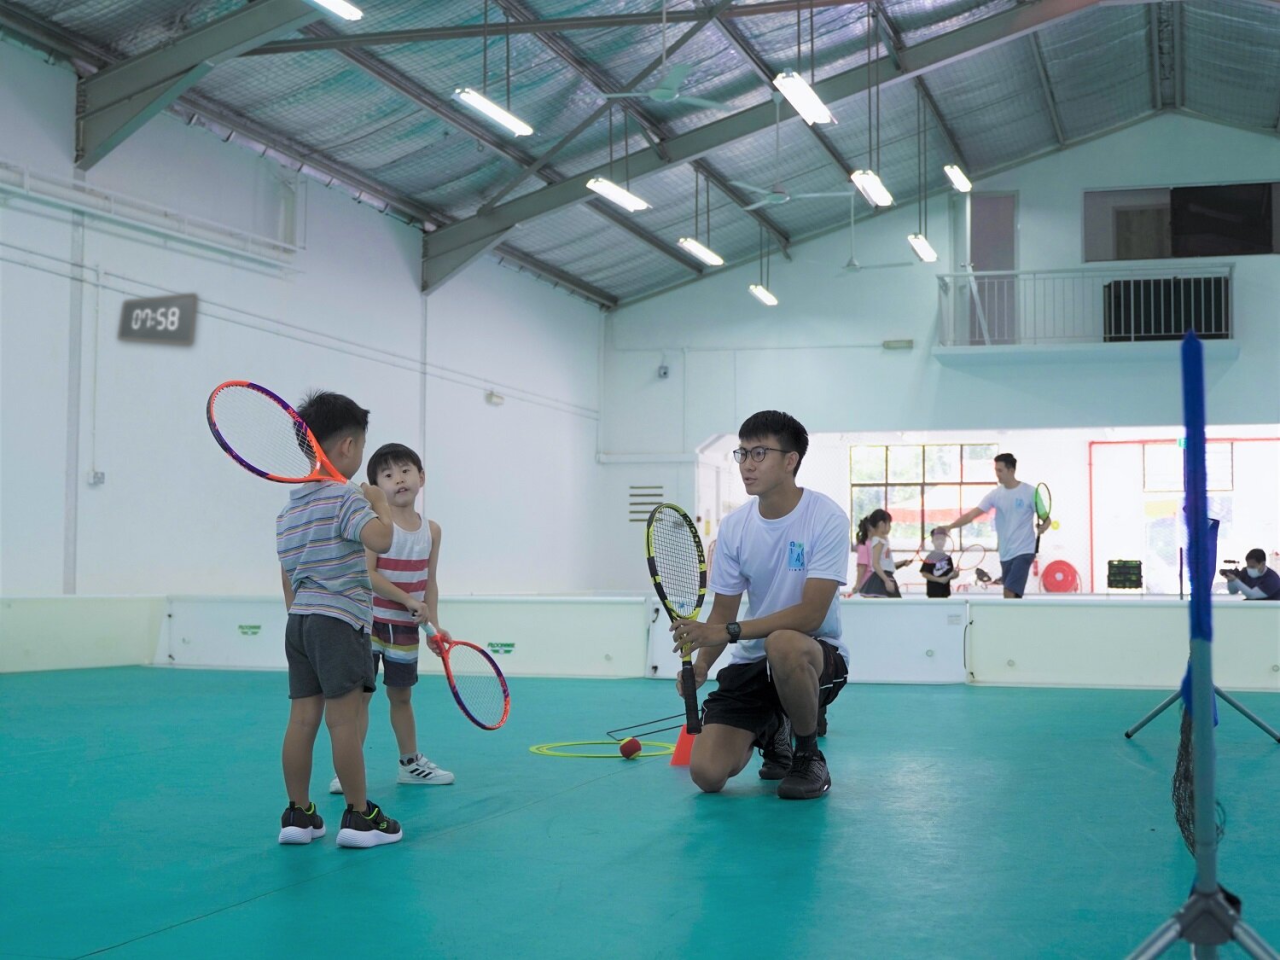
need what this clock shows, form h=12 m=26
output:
h=7 m=58
